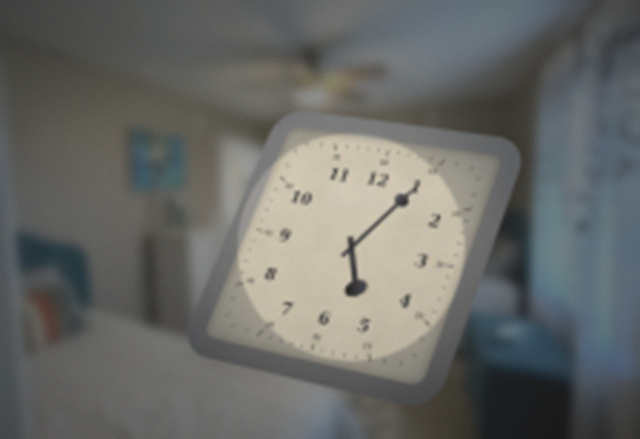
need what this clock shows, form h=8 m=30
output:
h=5 m=5
